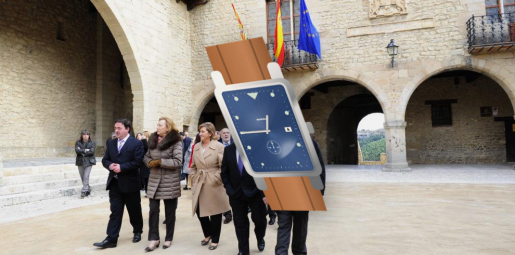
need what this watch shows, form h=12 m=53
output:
h=12 m=45
